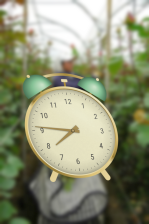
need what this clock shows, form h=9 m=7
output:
h=7 m=46
